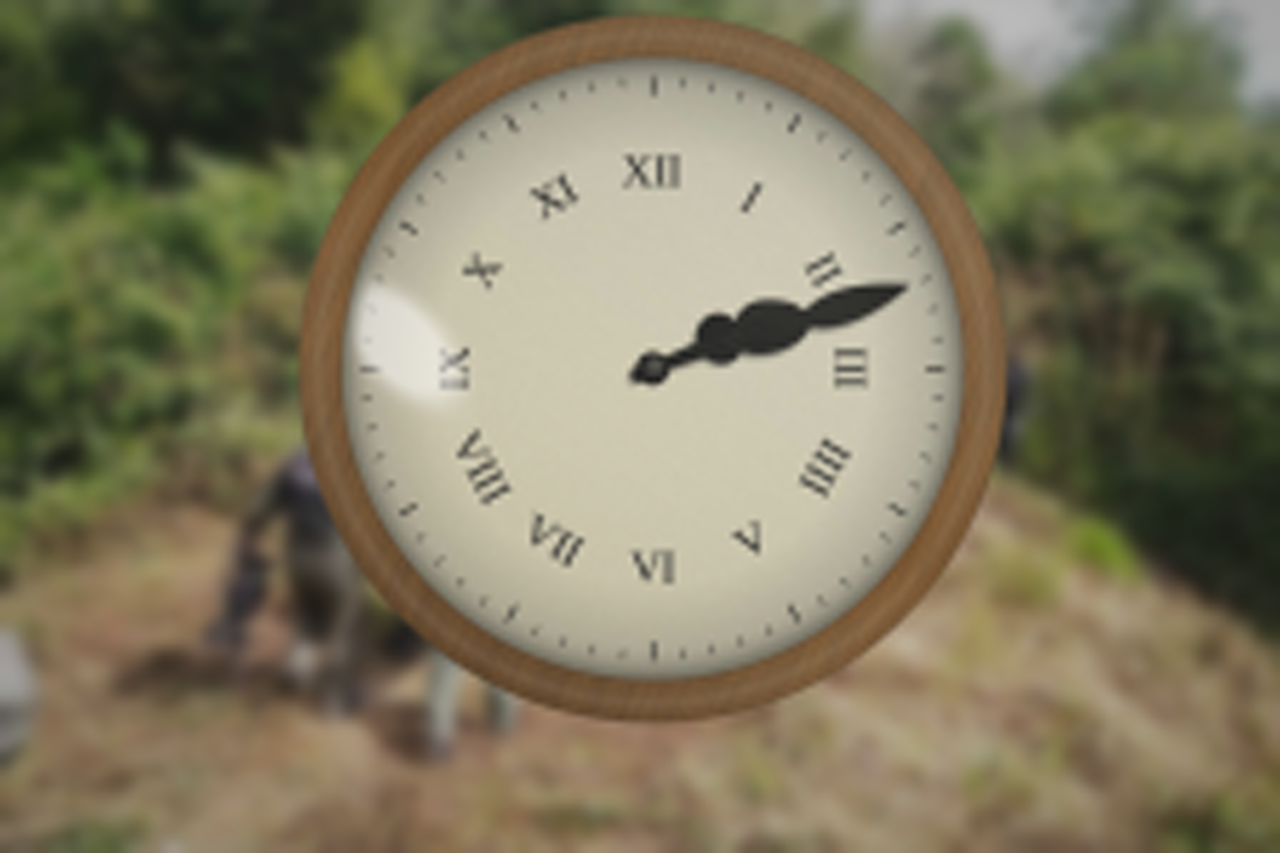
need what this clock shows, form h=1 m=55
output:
h=2 m=12
